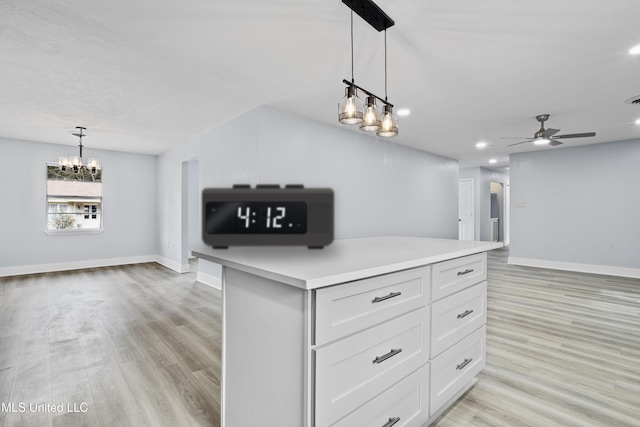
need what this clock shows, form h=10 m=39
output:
h=4 m=12
